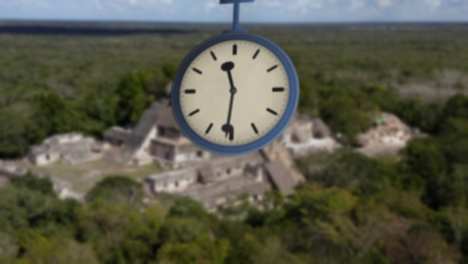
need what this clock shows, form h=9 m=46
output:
h=11 m=31
